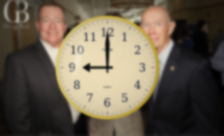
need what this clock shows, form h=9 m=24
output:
h=9 m=0
